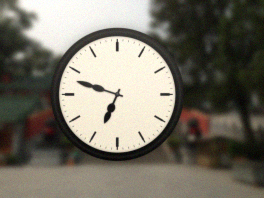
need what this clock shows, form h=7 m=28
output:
h=6 m=48
